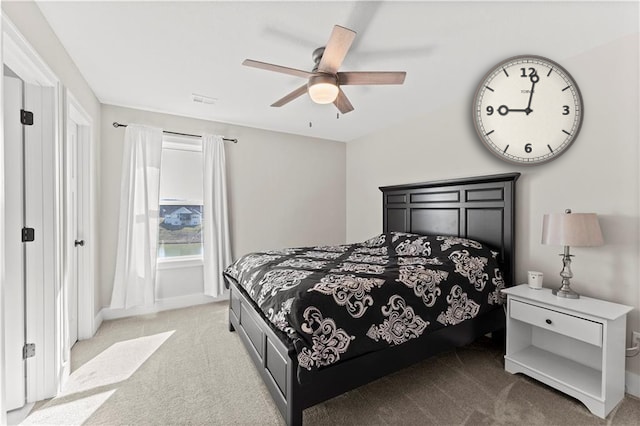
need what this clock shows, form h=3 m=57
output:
h=9 m=2
